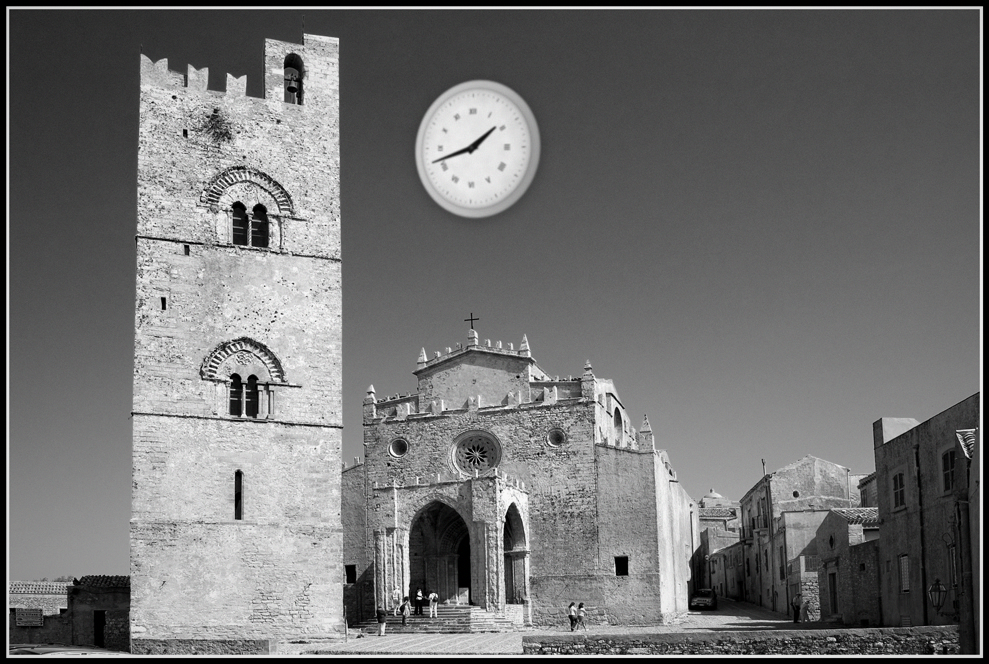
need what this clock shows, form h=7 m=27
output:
h=1 m=42
